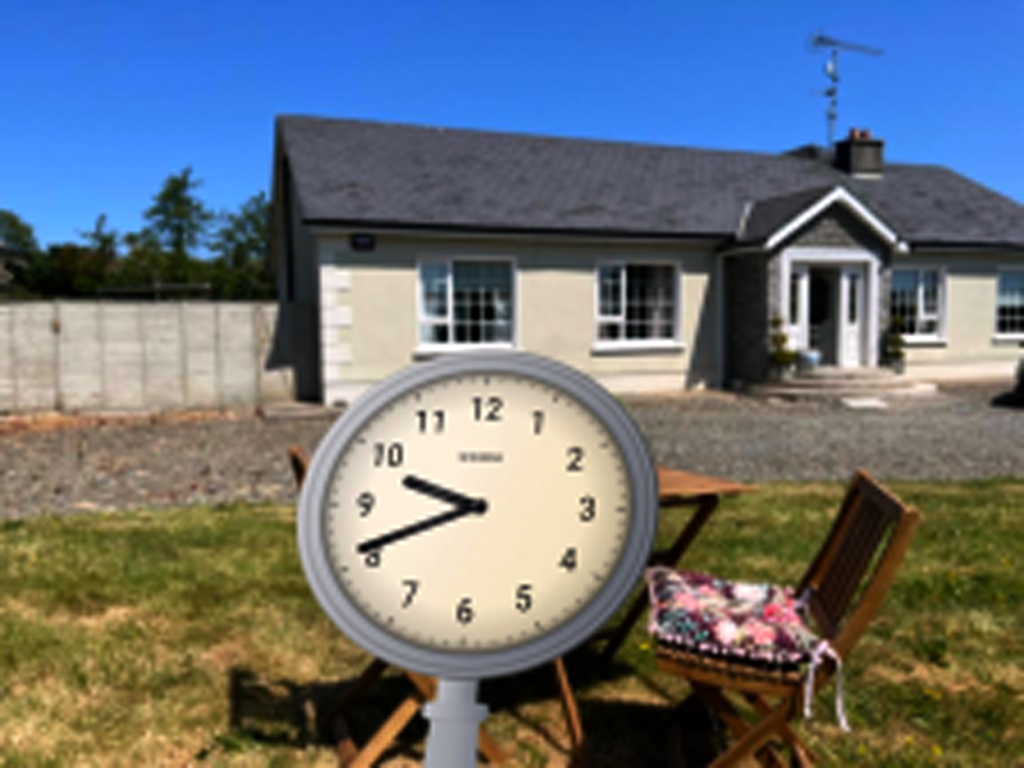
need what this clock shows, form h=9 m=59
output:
h=9 m=41
